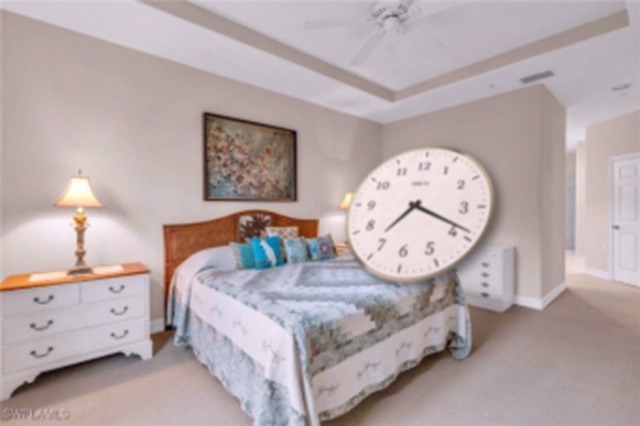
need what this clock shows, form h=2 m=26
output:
h=7 m=19
